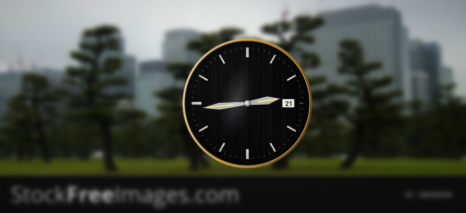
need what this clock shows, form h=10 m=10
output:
h=2 m=44
